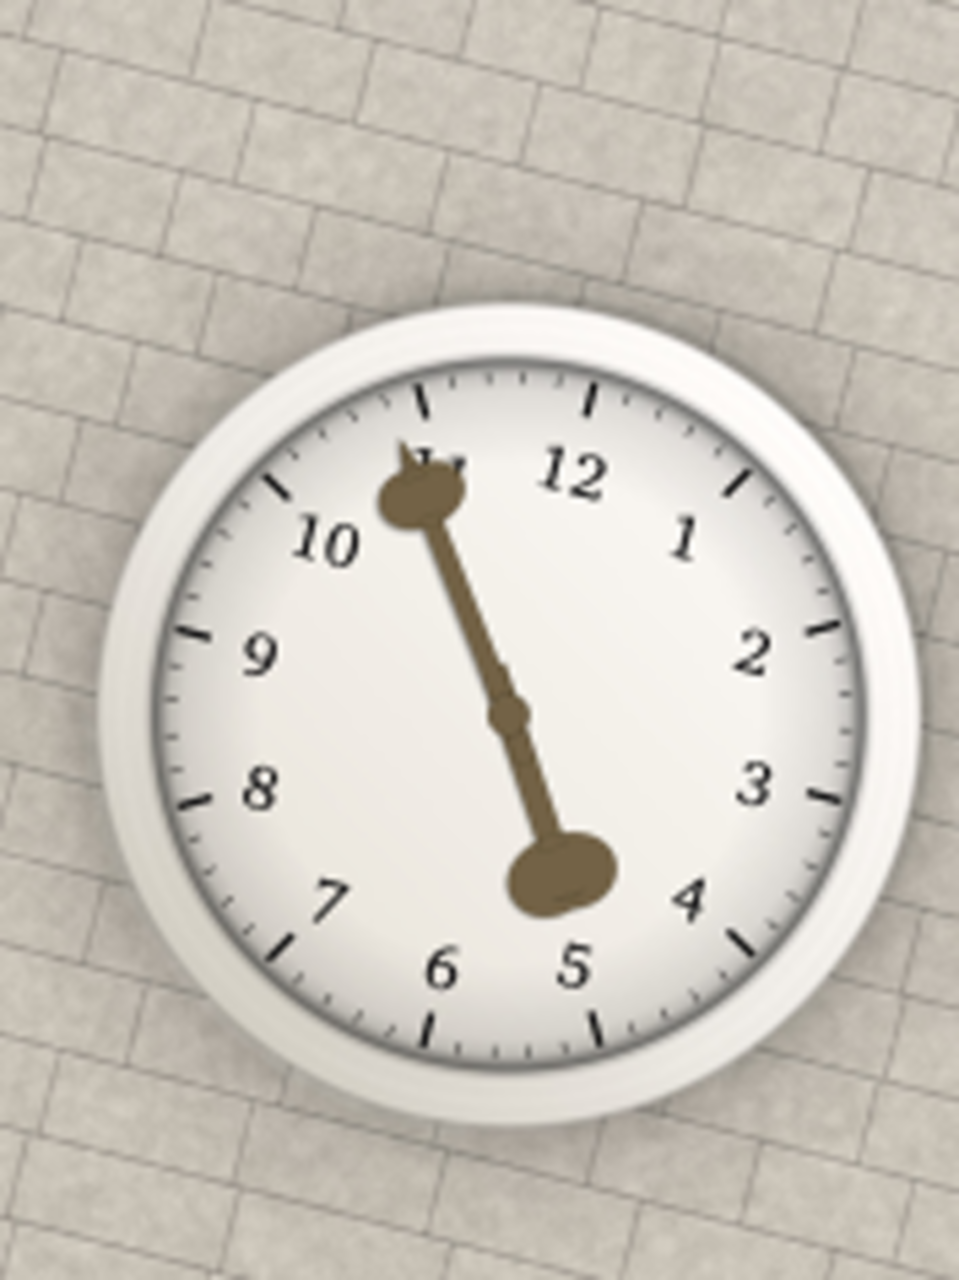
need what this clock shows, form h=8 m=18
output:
h=4 m=54
